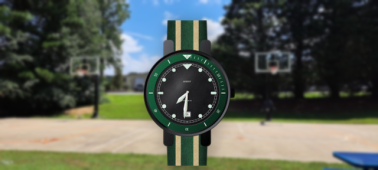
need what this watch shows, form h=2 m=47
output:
h=7 m=31
